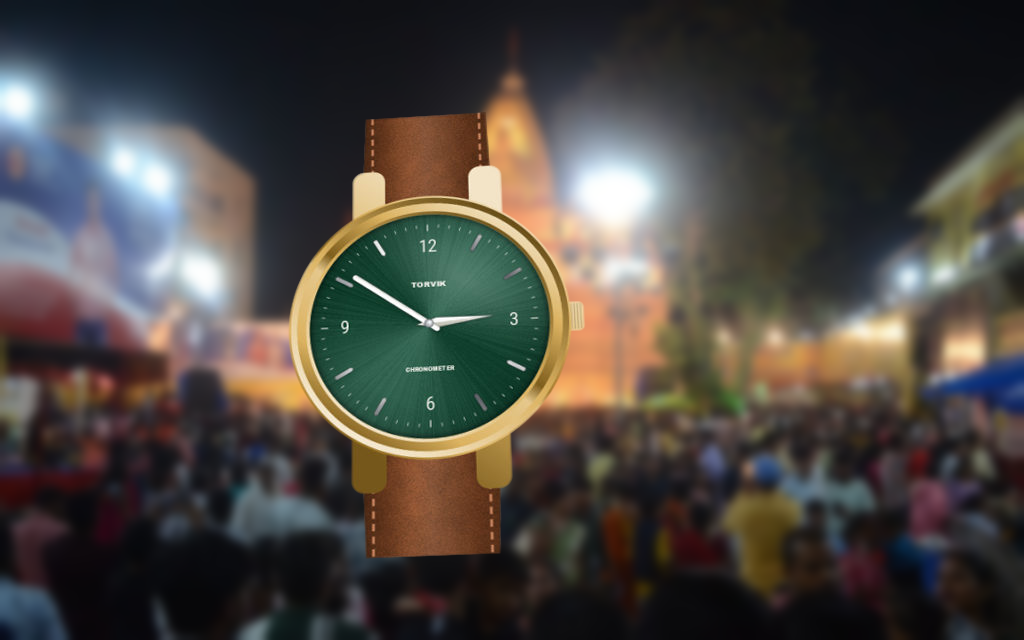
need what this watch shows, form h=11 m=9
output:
h=2 m=51
